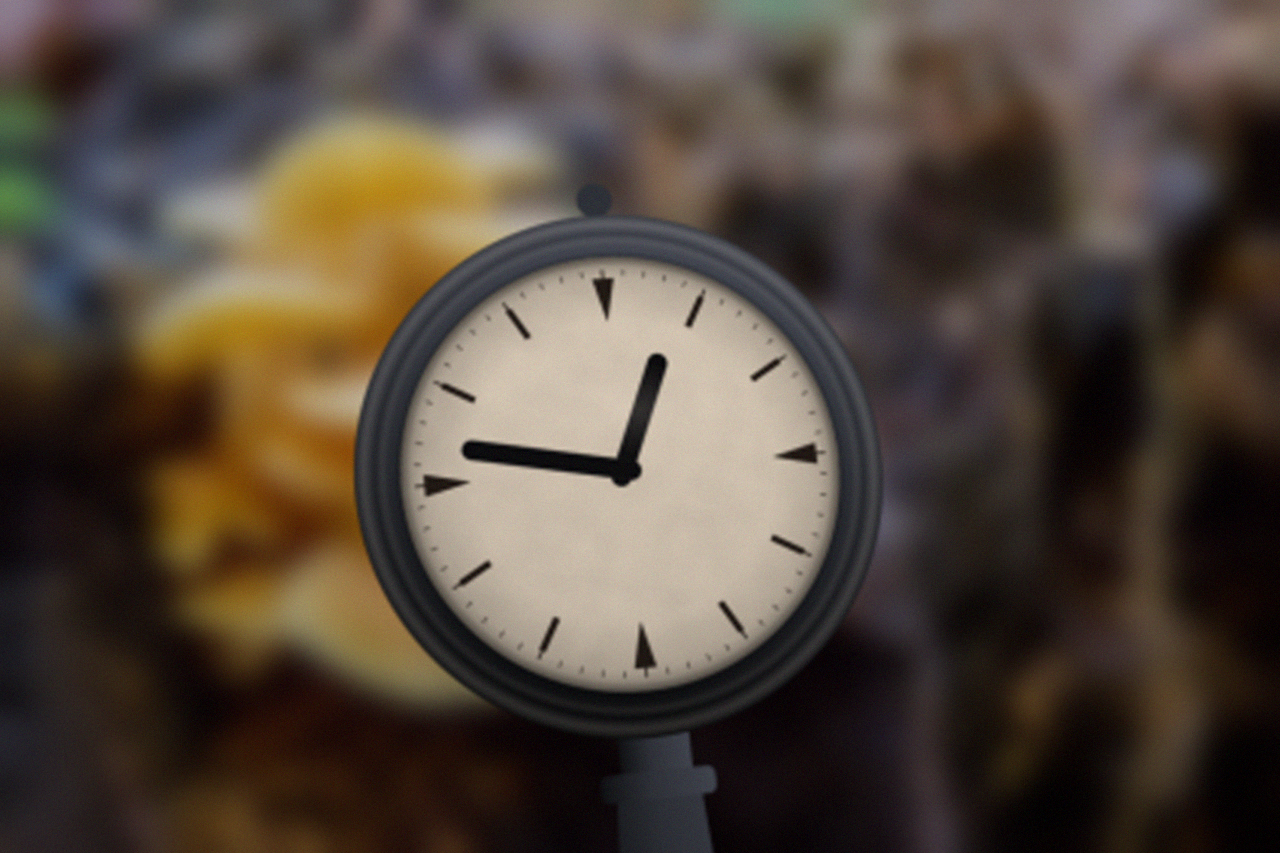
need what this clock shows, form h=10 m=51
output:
h=12 m=47
